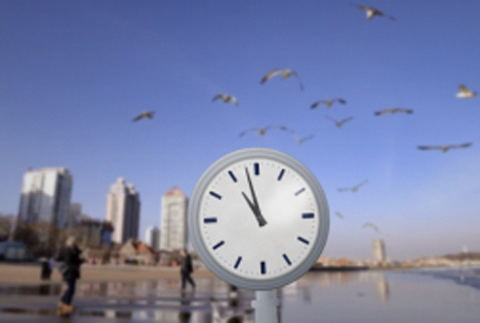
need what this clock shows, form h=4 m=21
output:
h=10 m=58
